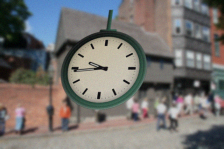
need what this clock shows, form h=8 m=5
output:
h=9 m=44
